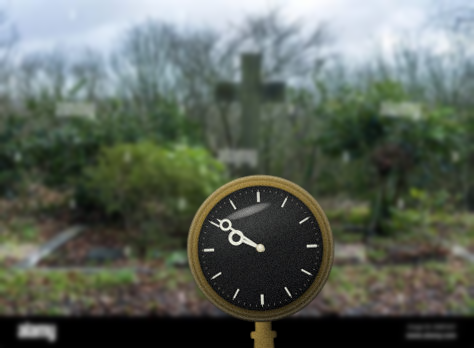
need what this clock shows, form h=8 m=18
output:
h=9 m=51
